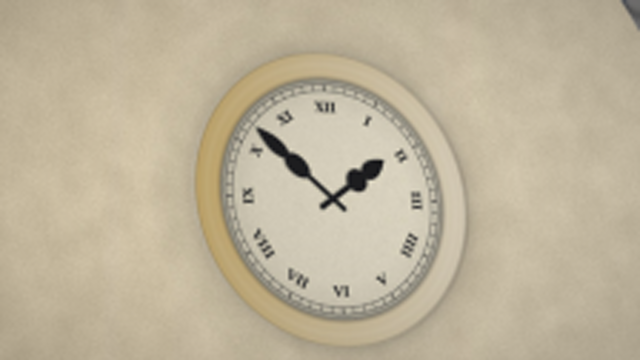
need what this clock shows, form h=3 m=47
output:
h=1 m=52
